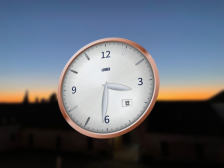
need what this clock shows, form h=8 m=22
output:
h=3 m=31
